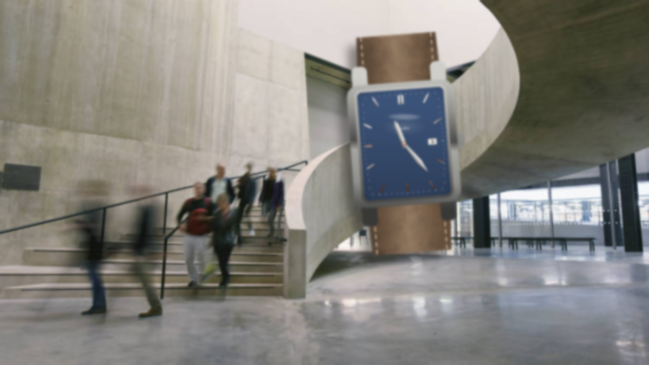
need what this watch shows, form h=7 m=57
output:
h=11 m=24
